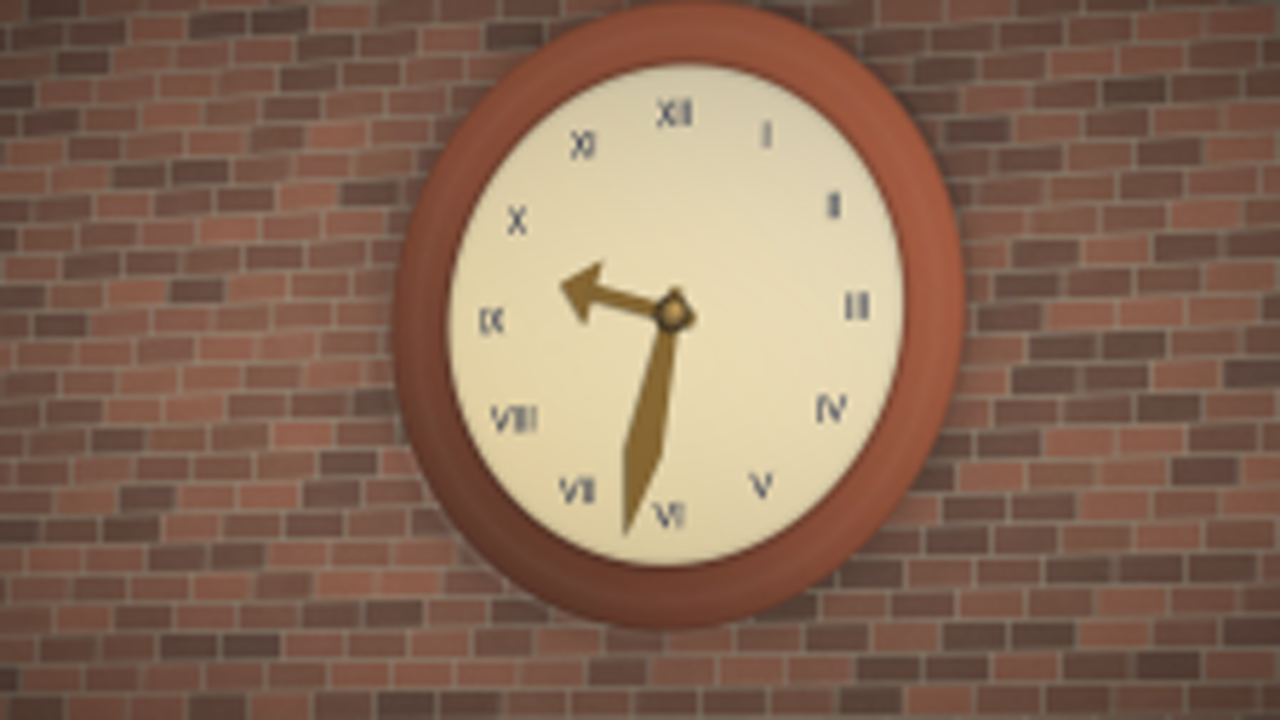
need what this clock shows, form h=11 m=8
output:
h=9 m=32
